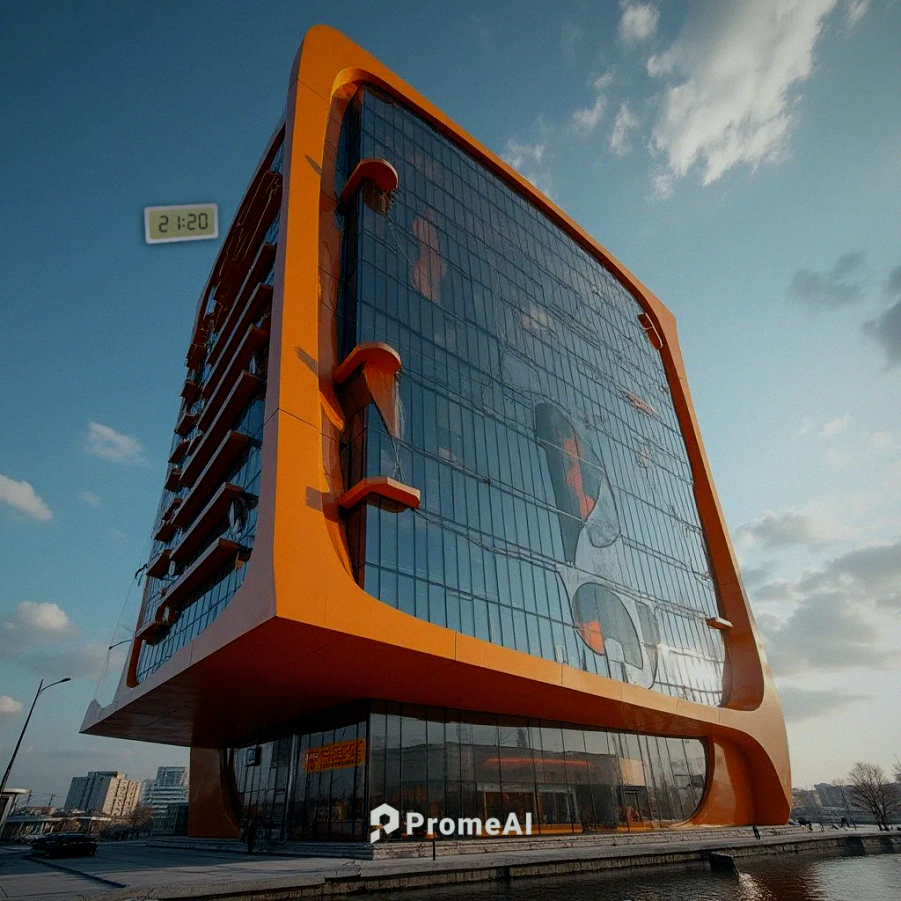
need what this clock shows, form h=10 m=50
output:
h=21 m=20
